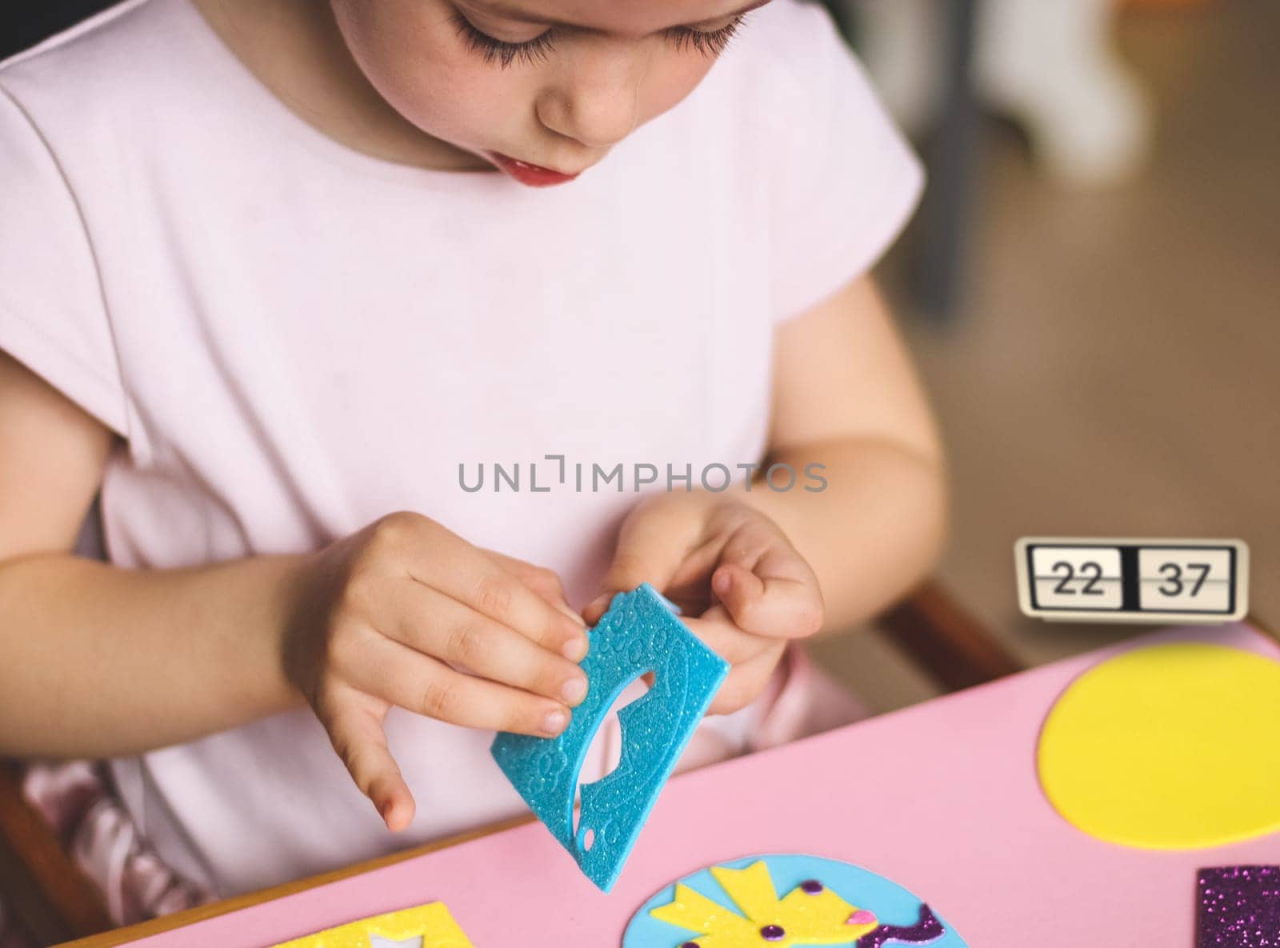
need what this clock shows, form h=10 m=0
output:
h=22 m=37
